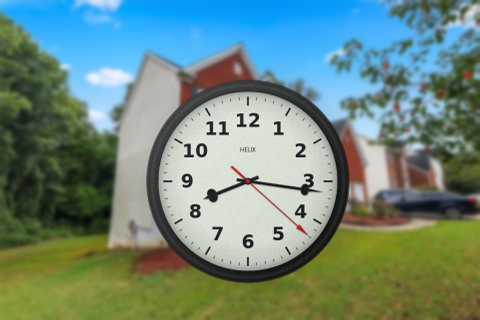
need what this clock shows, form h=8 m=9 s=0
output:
h=8 m=16 s=22
